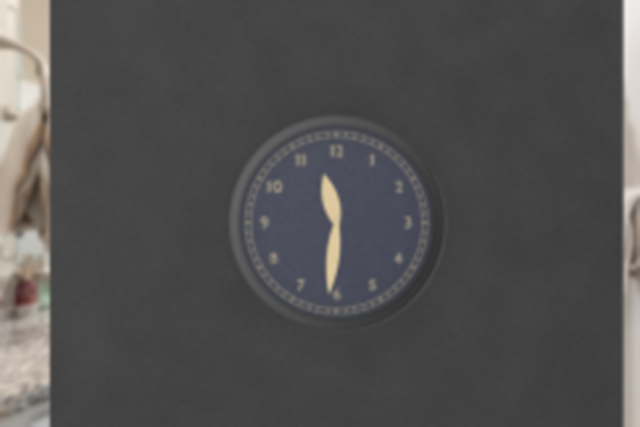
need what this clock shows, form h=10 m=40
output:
h=11 m=31
